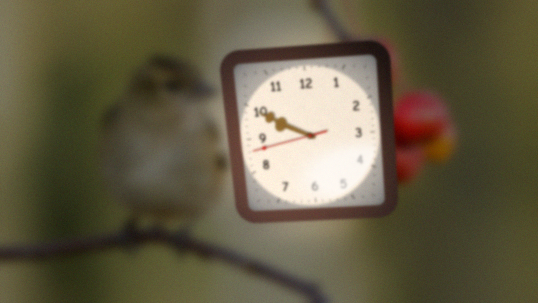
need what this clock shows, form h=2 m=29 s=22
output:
h=9 m=49 s=43
